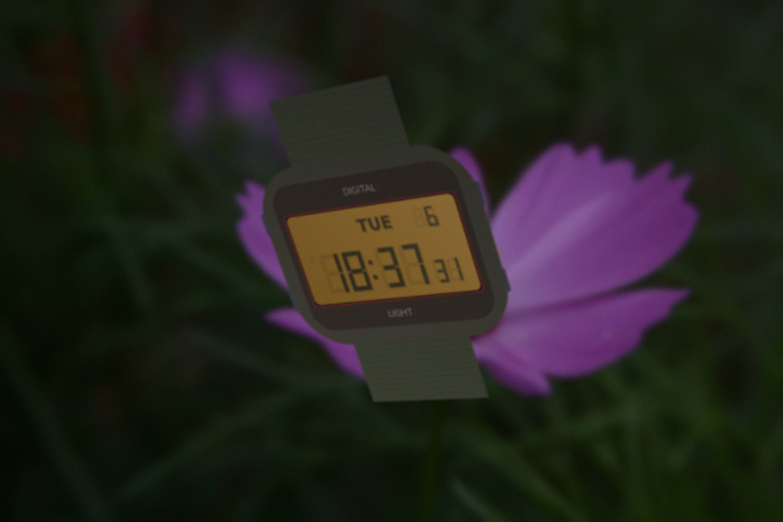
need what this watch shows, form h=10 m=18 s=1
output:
h=18 m=37 s=31
